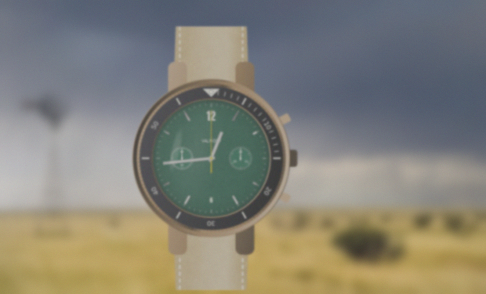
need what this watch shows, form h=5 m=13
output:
h=12 m=44
